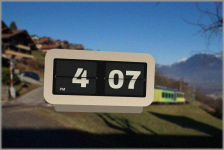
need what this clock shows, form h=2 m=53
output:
h=4 m=7
